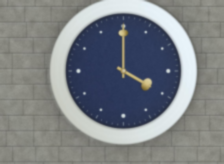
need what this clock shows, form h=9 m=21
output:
h=4 m=0
